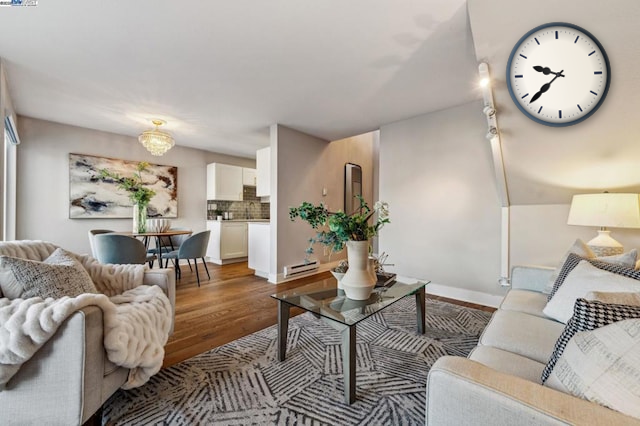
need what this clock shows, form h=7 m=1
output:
h=9 m=38
